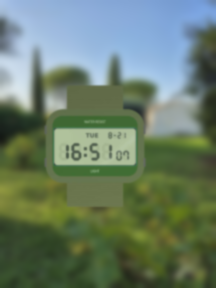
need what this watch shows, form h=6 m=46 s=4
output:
h=16 m=51 s=7
